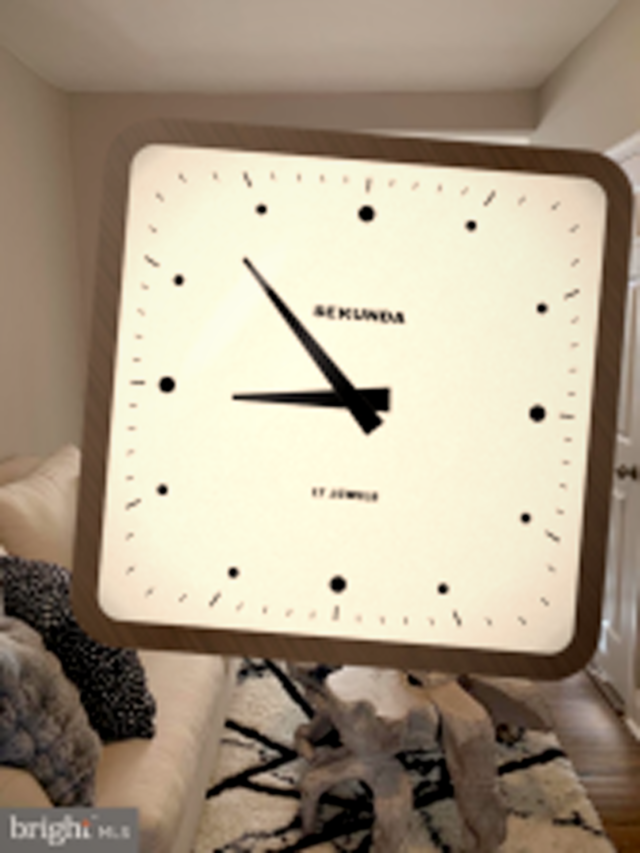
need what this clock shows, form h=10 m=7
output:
h=8 m=53
